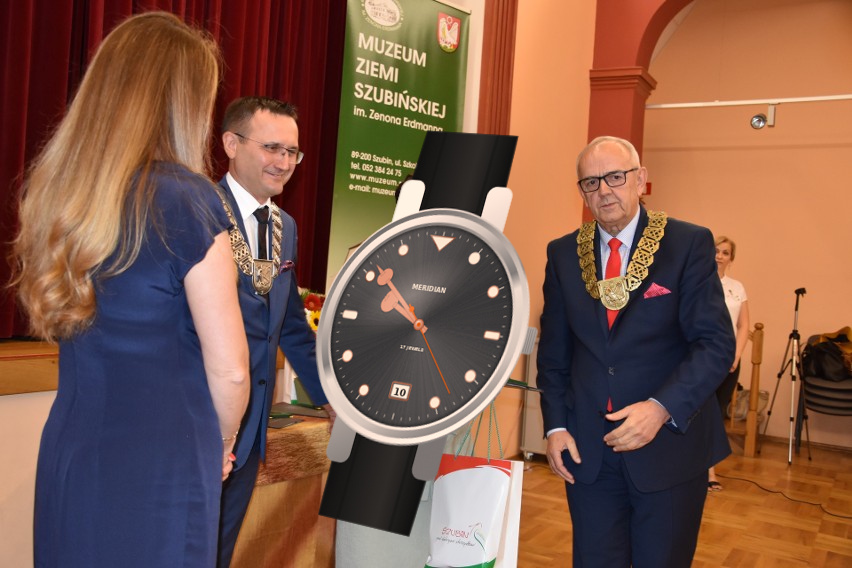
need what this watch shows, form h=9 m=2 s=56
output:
h=9 m=51 s=23
